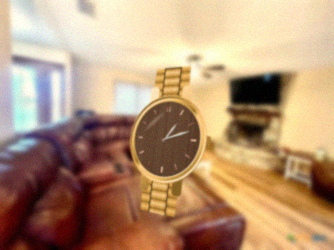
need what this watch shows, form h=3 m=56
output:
h=1 m=12
